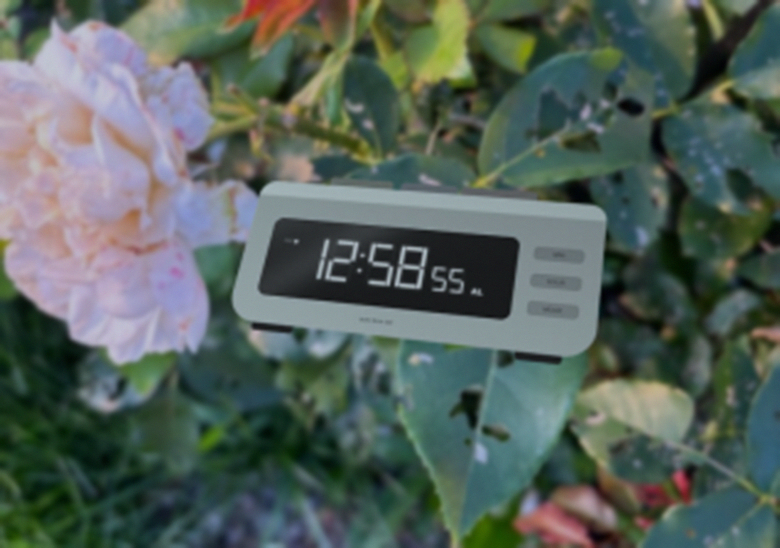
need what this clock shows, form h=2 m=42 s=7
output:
h=12 m=58 s=55
